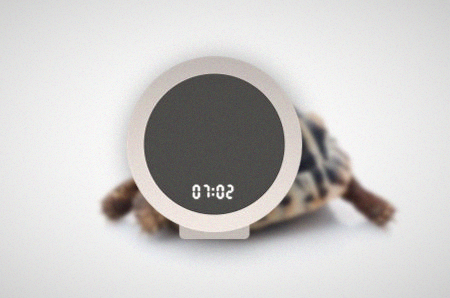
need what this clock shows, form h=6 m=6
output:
h=7 m=2
